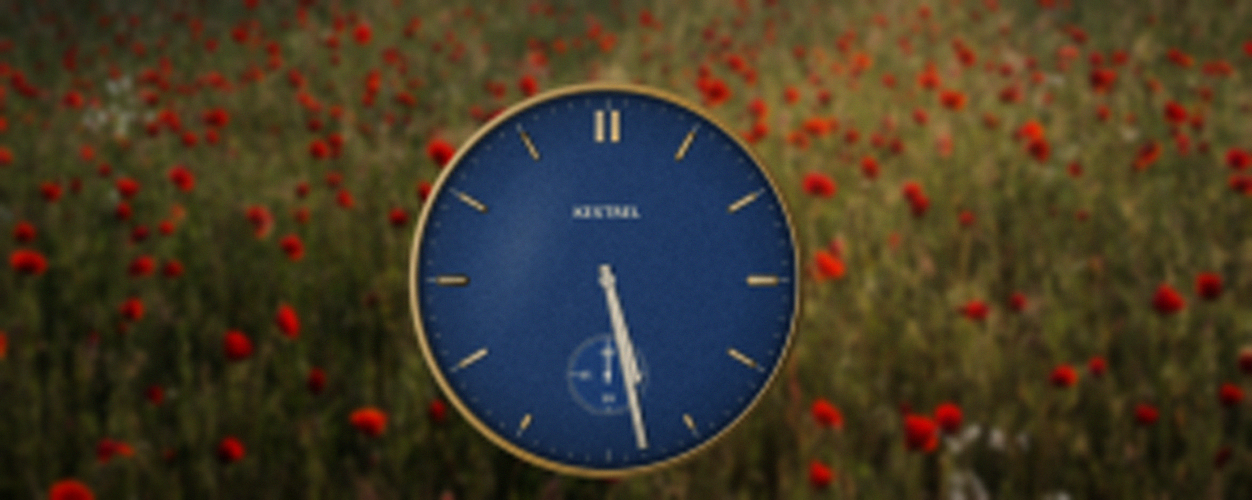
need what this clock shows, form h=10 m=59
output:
h=5 m=28
